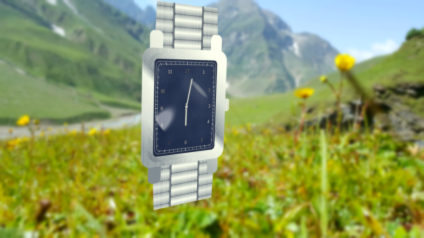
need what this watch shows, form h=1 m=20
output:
h=6 m=2
